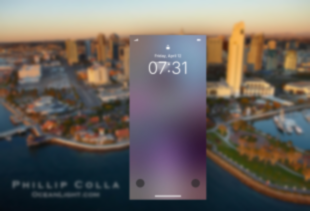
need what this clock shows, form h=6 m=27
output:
h=7 m=31
